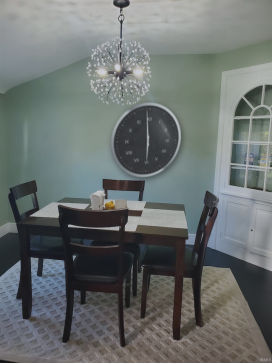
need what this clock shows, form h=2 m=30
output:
h=5 m=59
